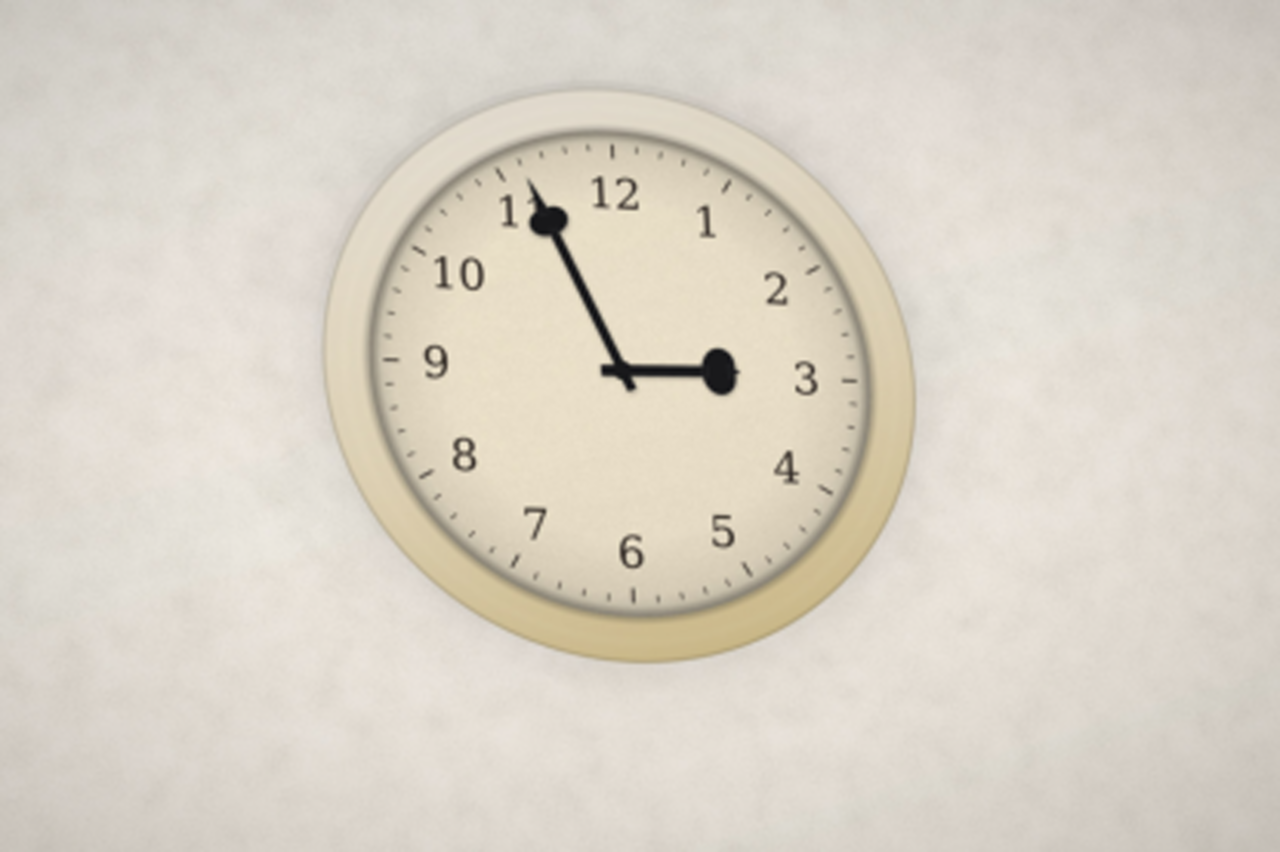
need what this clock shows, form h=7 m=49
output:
h=2 m=56
